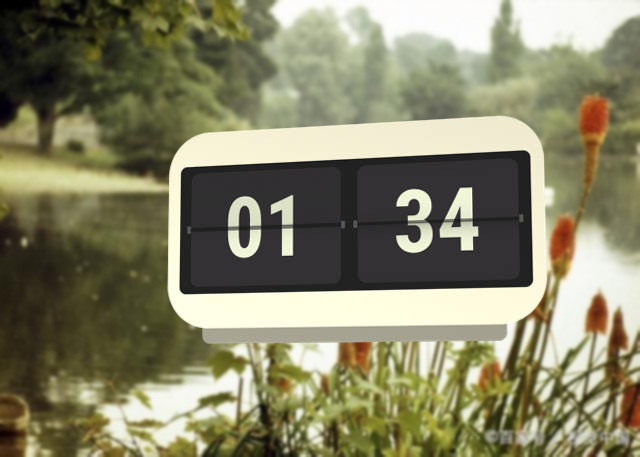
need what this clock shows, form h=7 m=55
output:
h=1 m=34
